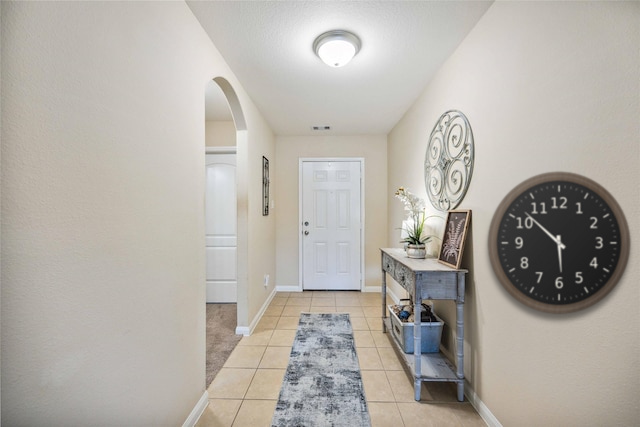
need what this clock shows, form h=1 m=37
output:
h=5 m=52
